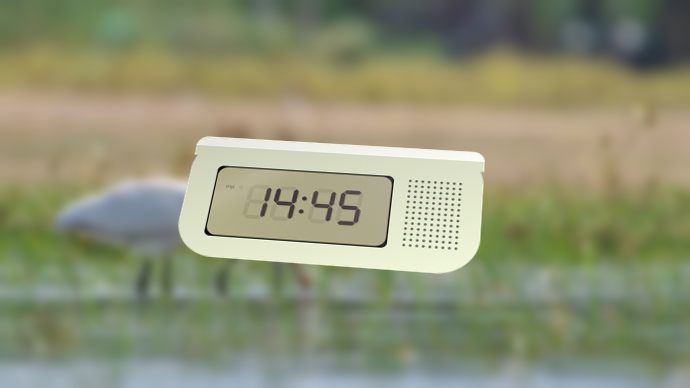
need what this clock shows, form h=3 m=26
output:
h=14 m=45
